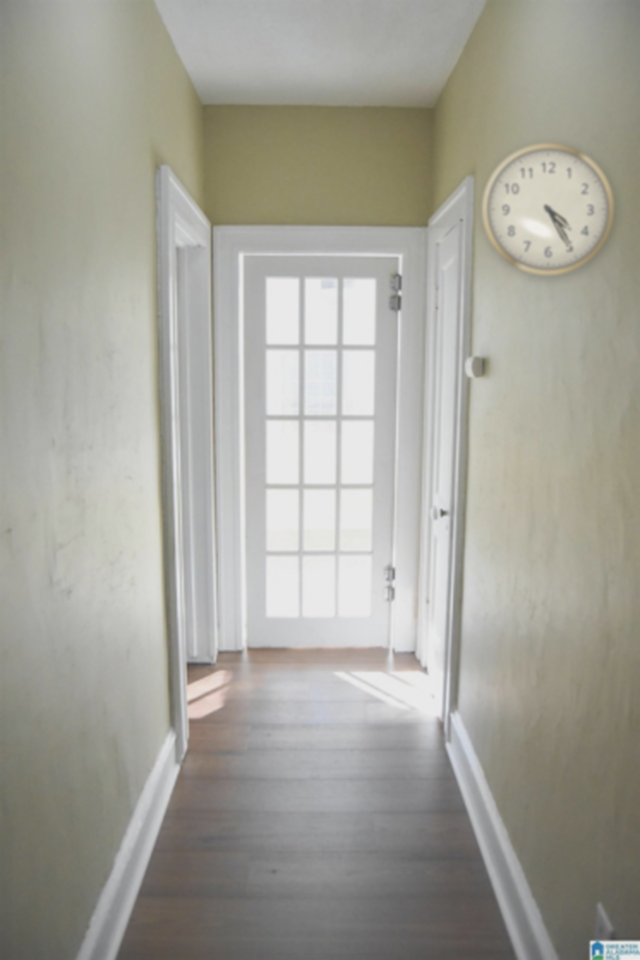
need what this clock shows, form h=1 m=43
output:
h=4 m=25
